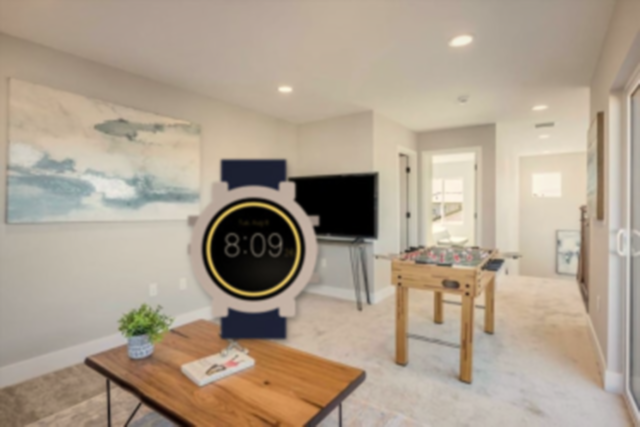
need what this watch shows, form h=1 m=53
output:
h=8 m=9
